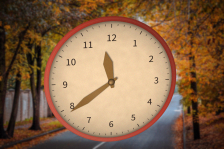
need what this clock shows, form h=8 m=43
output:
h=11 m=39
